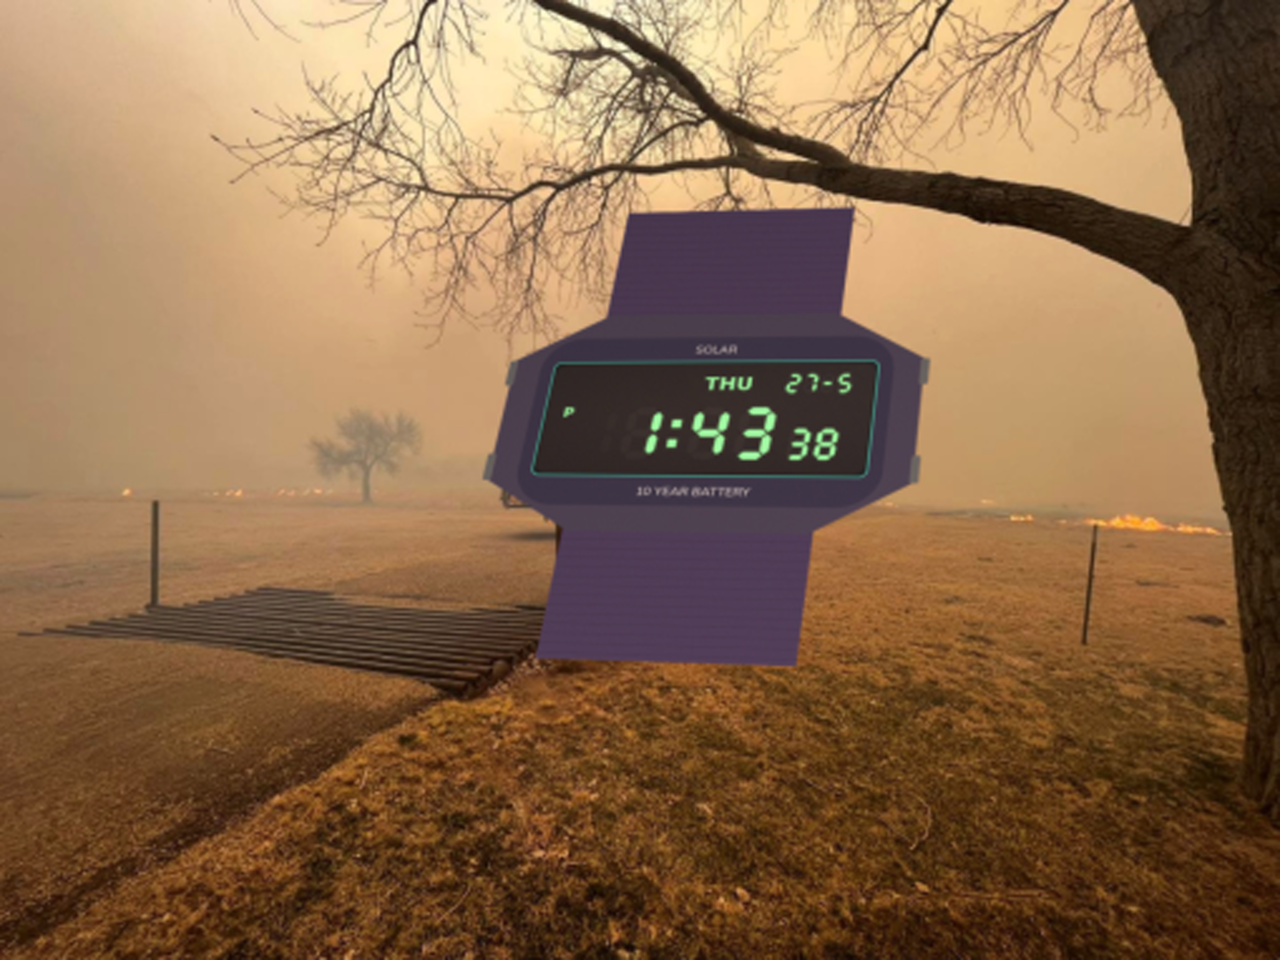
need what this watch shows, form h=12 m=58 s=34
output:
h=1 m=43 s=38
